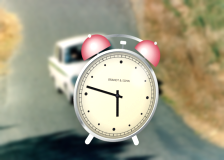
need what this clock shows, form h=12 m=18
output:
h=5 m=47
